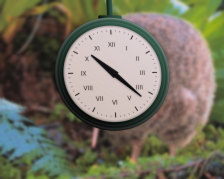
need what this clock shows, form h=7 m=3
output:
h=10 m=22
